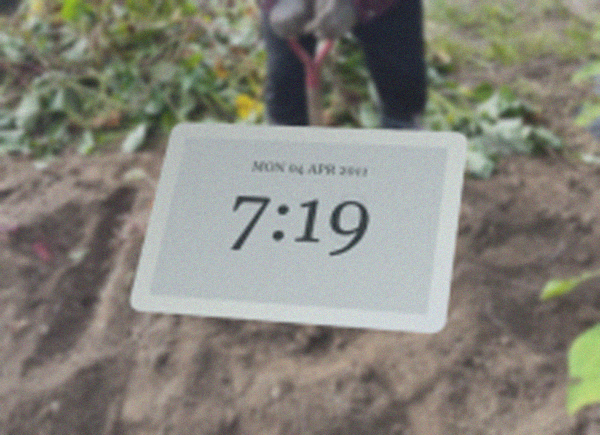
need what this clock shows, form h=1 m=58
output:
h=7 m=19
